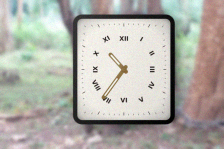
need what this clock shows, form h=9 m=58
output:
h=10 m=36
